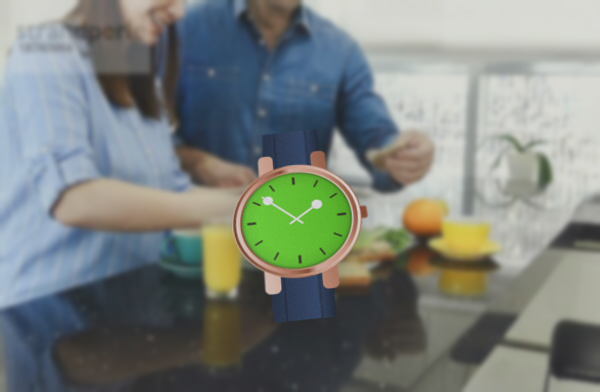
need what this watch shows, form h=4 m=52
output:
h=1 m=52
